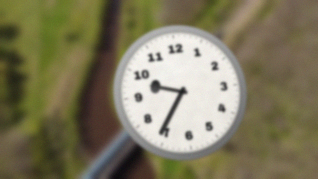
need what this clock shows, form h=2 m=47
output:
h=9 m=36
